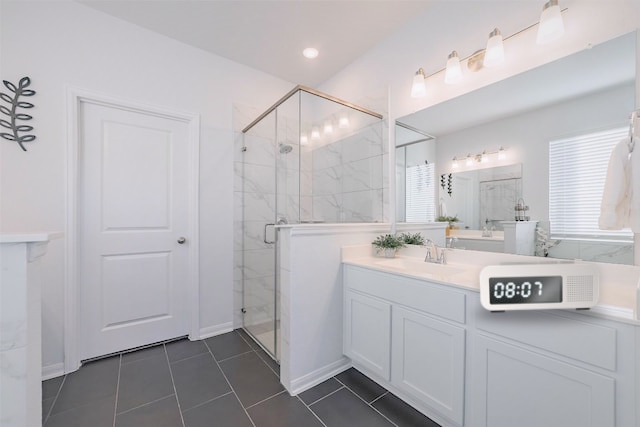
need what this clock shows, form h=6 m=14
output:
h=8 m=7
